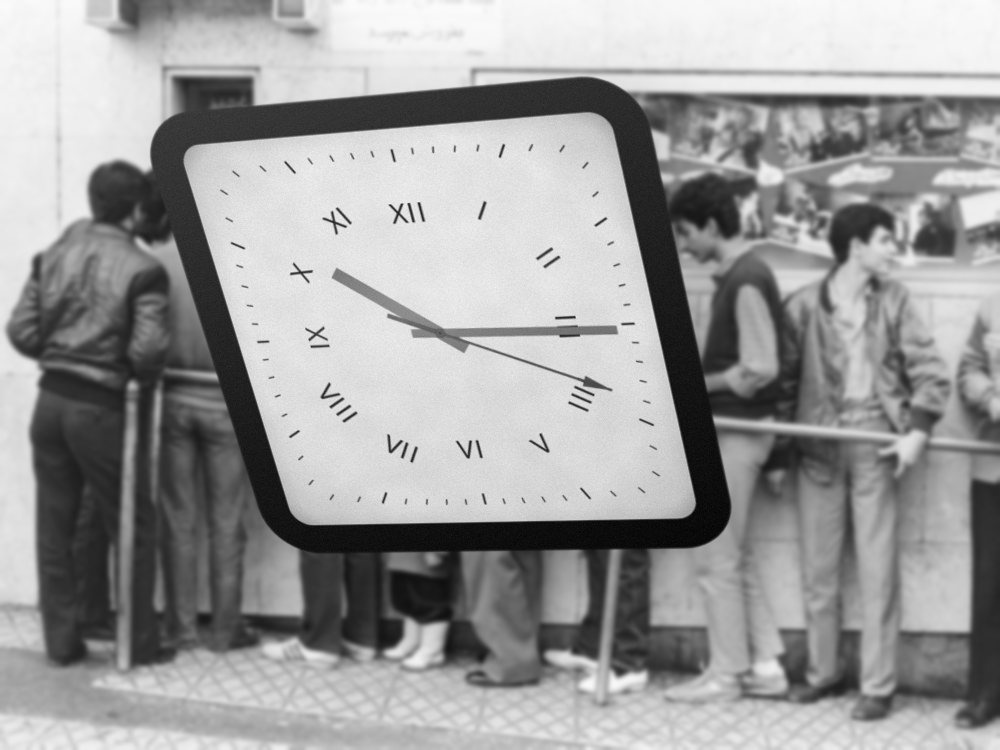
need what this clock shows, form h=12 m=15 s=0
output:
h=10 m=15 s=19
